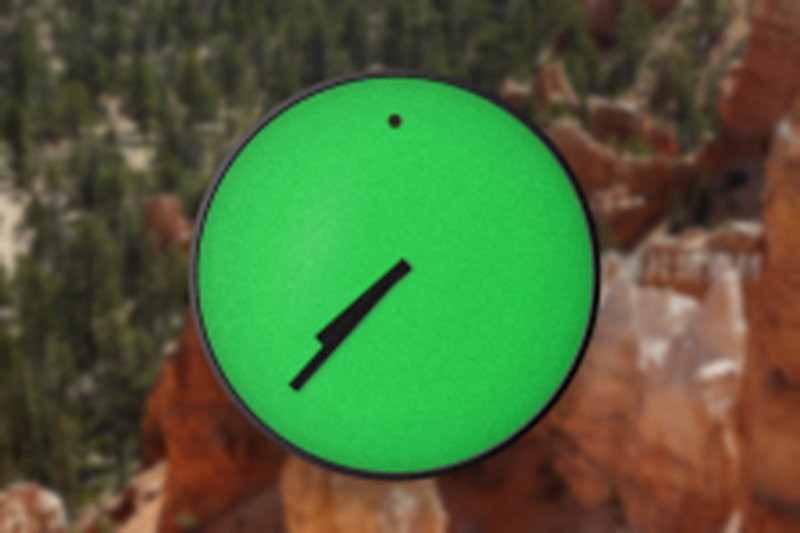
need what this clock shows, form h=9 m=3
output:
h=7 m=37
